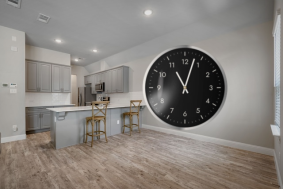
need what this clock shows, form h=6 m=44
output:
h=11 m=3
